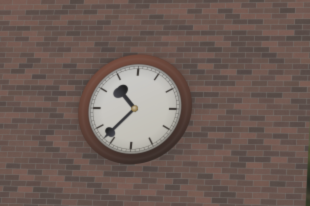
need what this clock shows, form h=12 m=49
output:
h=10 m=37
